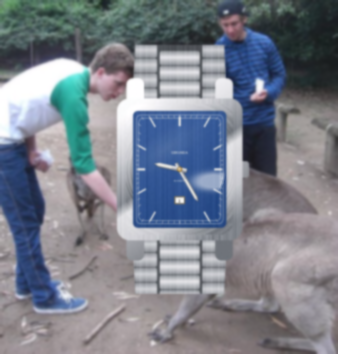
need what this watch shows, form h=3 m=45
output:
h=9 m=25
